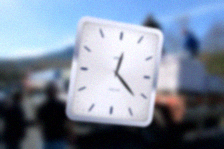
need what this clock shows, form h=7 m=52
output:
h=12 m=22
